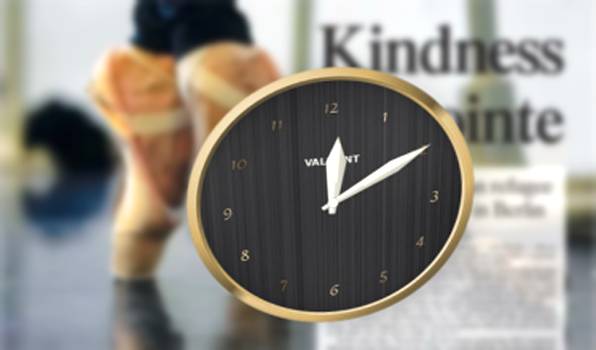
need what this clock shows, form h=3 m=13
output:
h=12 m=10
